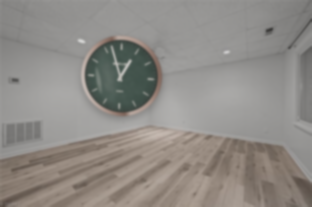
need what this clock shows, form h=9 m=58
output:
h=12 m=57
